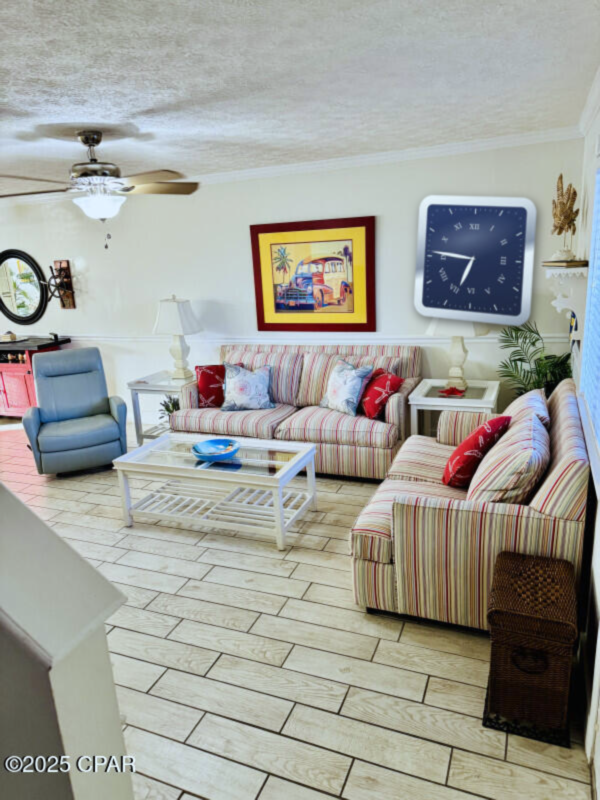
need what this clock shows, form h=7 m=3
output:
h=6 m=46
